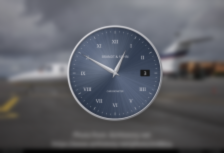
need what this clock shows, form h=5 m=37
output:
h=12 m=50
